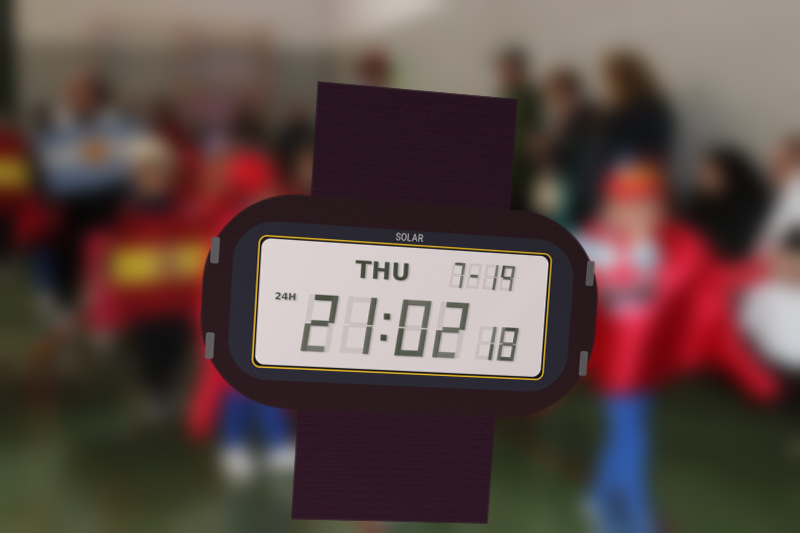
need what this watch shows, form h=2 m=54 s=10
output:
h=21 m=2 s=18
